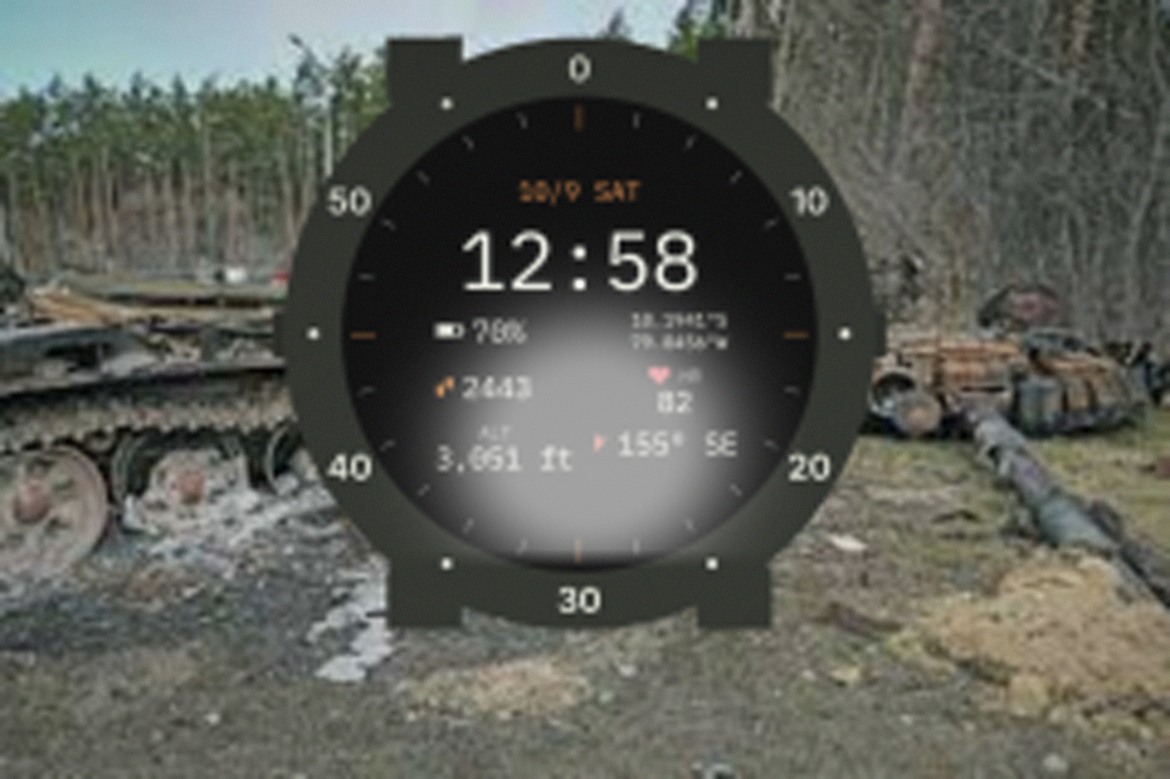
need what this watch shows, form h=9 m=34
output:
h=12 m=58
